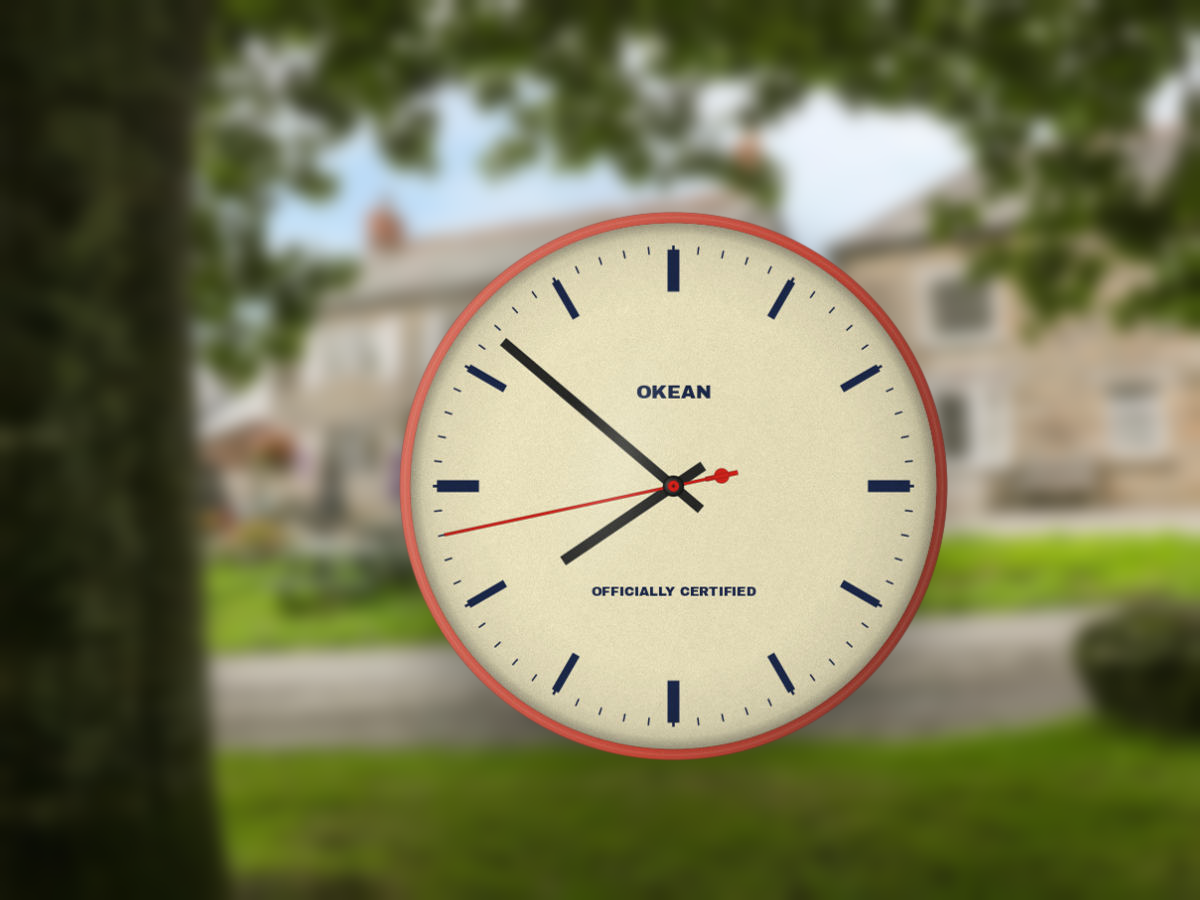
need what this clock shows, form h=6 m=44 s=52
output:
h=7 m=51 s=43
